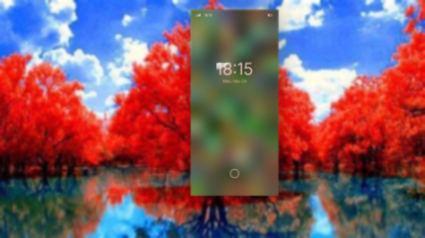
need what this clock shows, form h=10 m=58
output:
h=18 m=15
